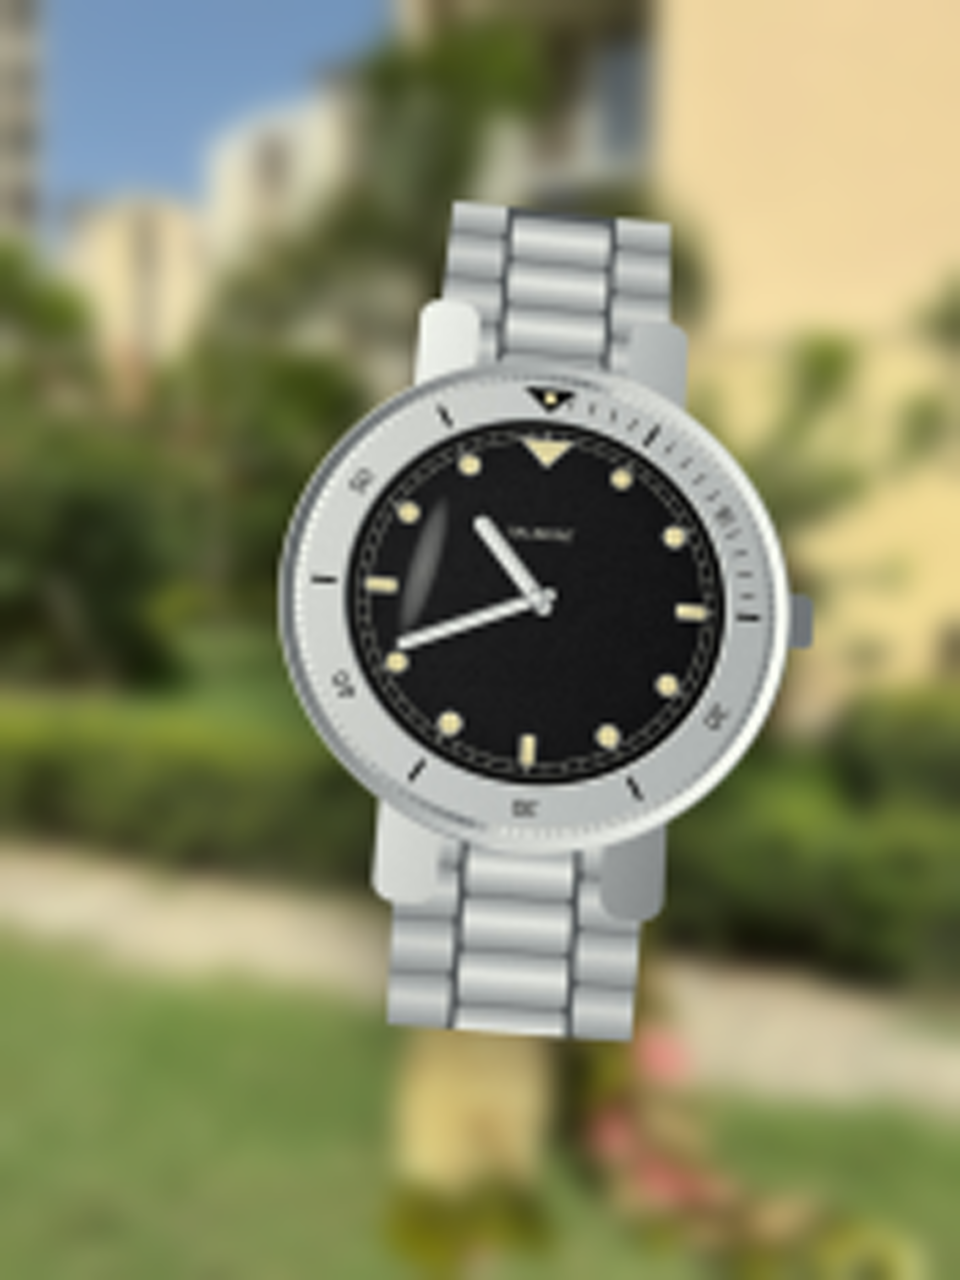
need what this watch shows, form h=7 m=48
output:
h=10 m=41
